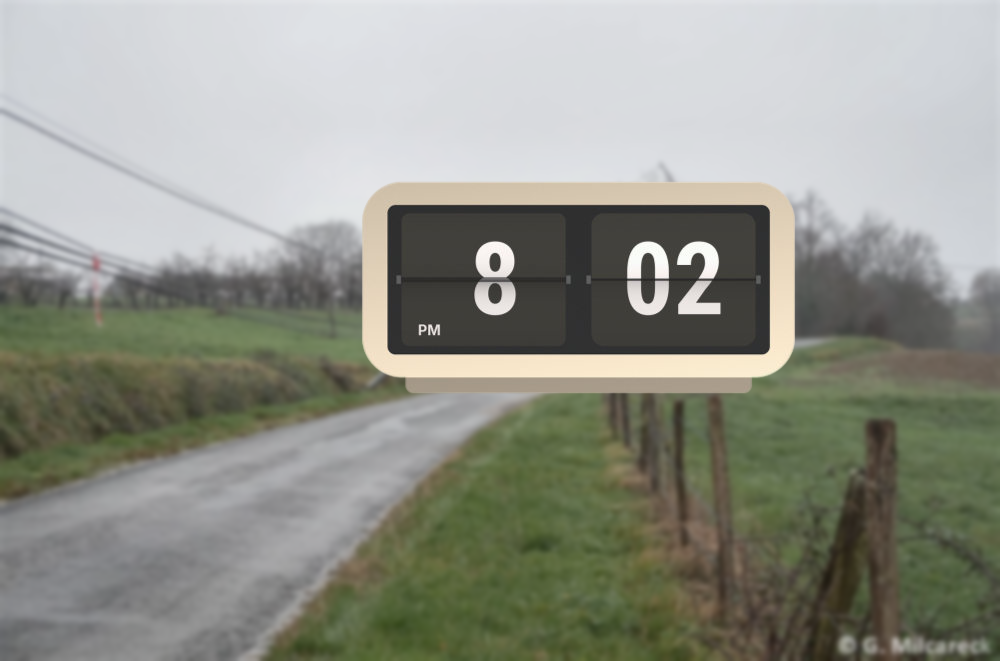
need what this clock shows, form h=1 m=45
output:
h=8 m=2
